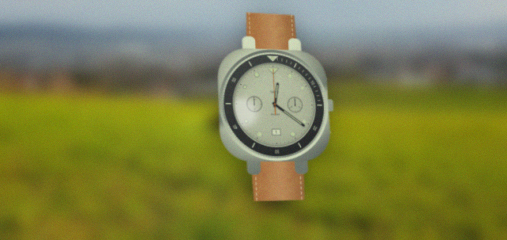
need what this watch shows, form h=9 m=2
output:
h=12 m=21
